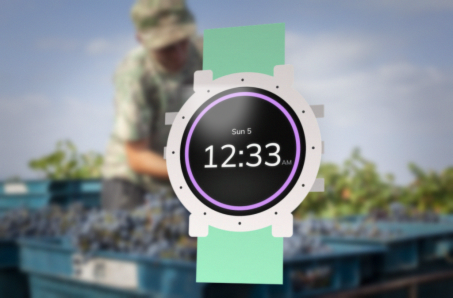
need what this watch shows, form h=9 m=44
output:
h=12 m=33
